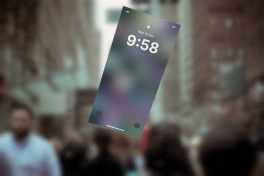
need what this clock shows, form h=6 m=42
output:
h=9 m=58
